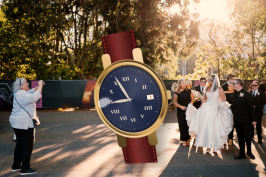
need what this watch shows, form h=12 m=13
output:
h=8 m=56
